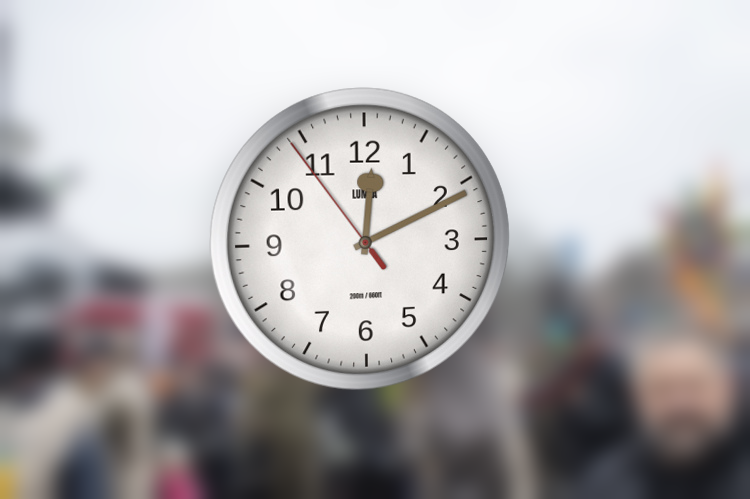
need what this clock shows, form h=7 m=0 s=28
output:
h=12 m=10 s=54
